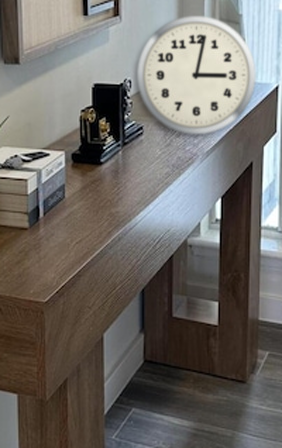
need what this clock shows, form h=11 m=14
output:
h=3 m=2
